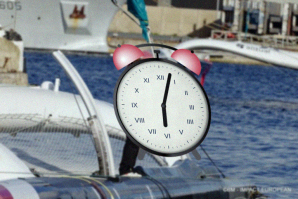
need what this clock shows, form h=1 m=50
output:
h=6 m=3
